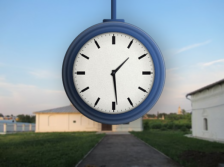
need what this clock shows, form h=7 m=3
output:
h=1 m=29
